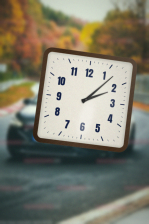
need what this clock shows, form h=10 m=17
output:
h=2 m=7
